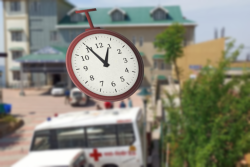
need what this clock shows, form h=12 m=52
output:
h=12 m=55
